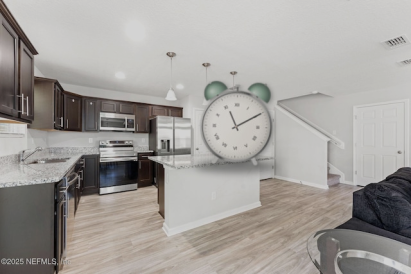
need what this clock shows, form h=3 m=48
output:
h=11 m=10
